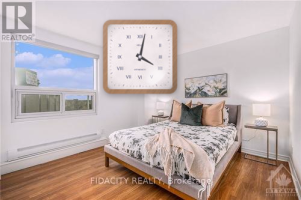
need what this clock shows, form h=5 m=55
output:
h=4 m=2
